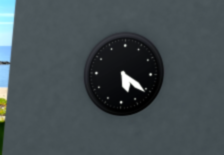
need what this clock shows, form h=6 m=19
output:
h=5 m=21
